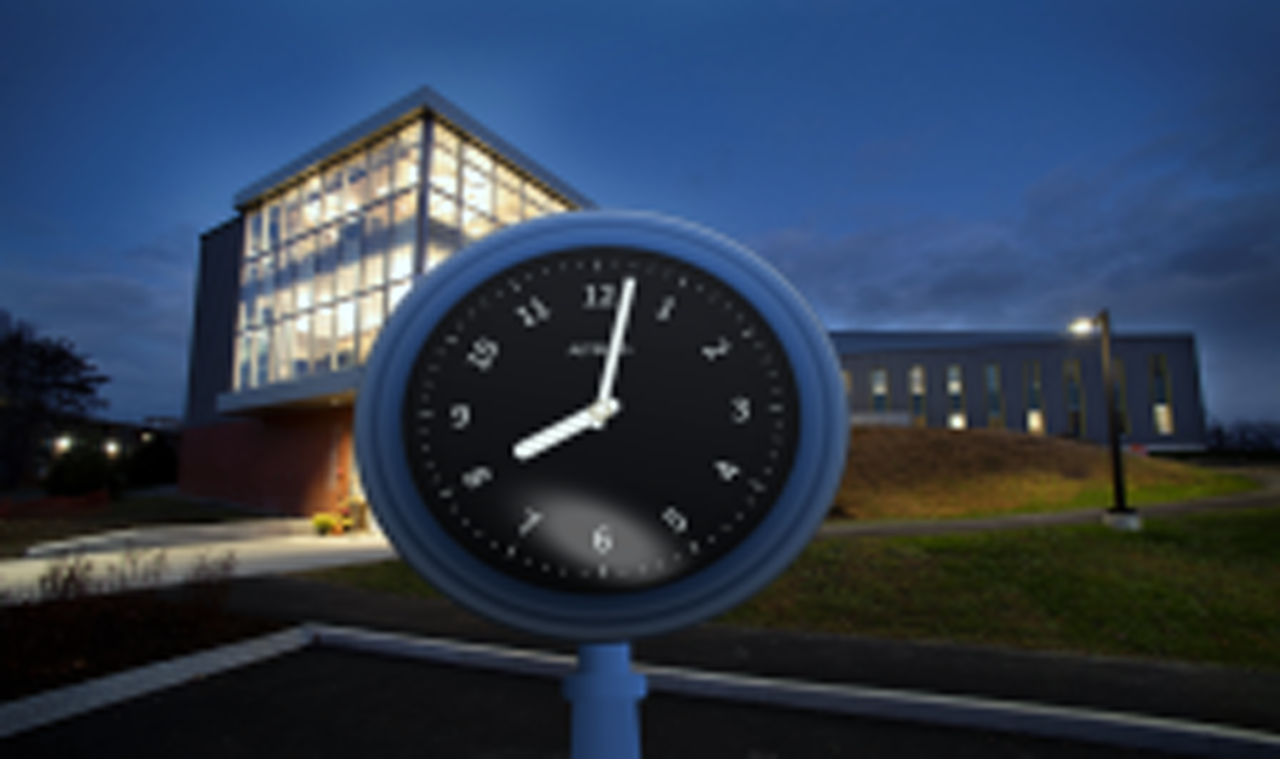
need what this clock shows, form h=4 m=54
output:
h=8 m=2
